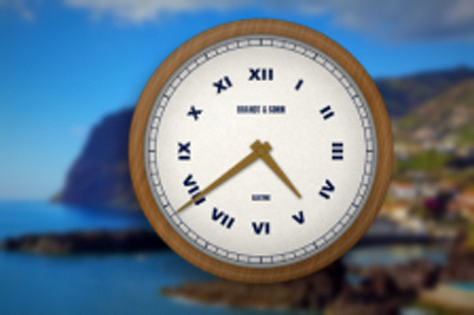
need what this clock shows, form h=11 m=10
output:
h=4 m=39
